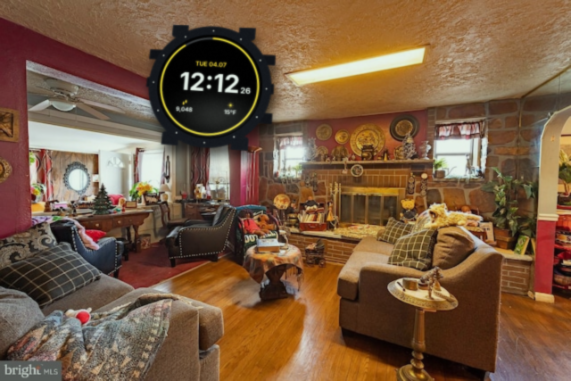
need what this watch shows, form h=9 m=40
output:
h=12 m=12
